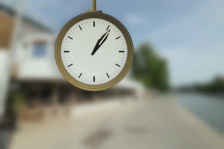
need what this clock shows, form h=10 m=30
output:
h=1 m=6
